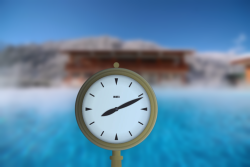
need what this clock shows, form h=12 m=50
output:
h=8 m=11
